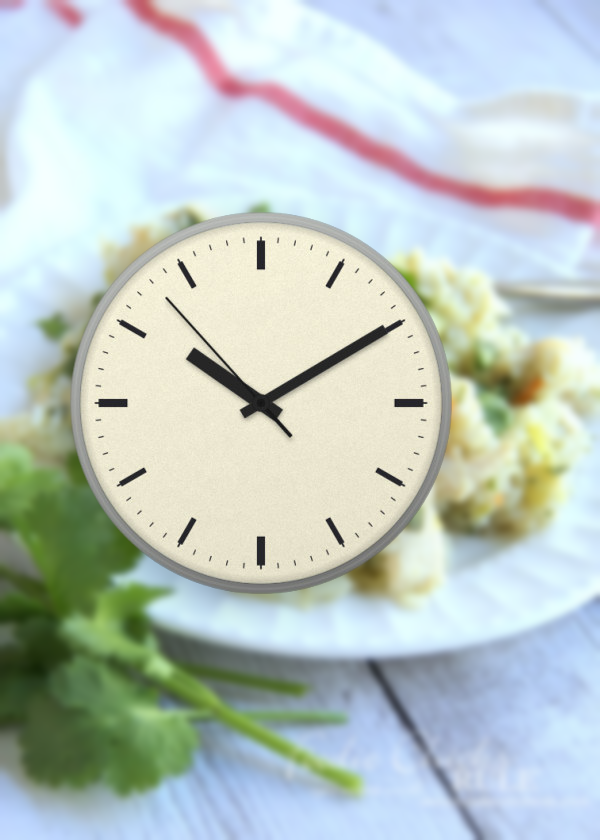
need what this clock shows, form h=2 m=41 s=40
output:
h=10 m=9 s=53
